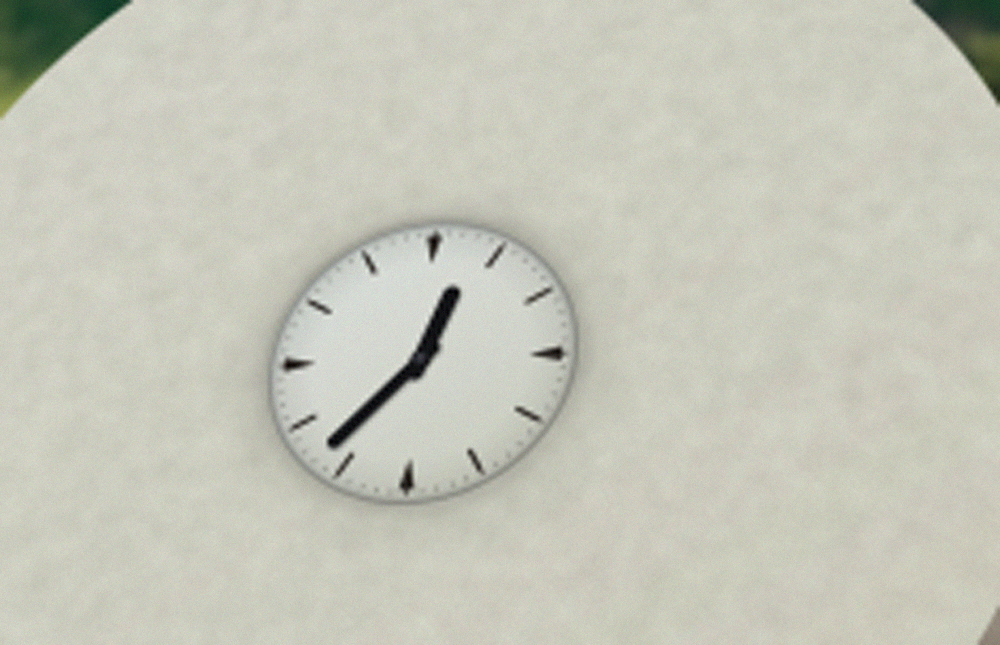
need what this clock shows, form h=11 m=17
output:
h=12 m=37
